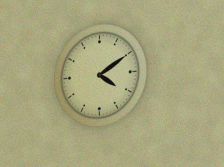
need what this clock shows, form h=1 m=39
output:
h=4 m=10
